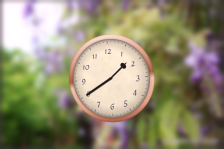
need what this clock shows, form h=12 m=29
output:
h=1 m=40
